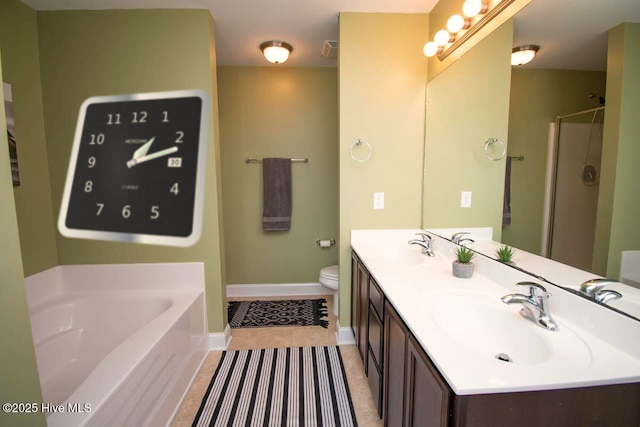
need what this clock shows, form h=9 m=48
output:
h=1 m=12
